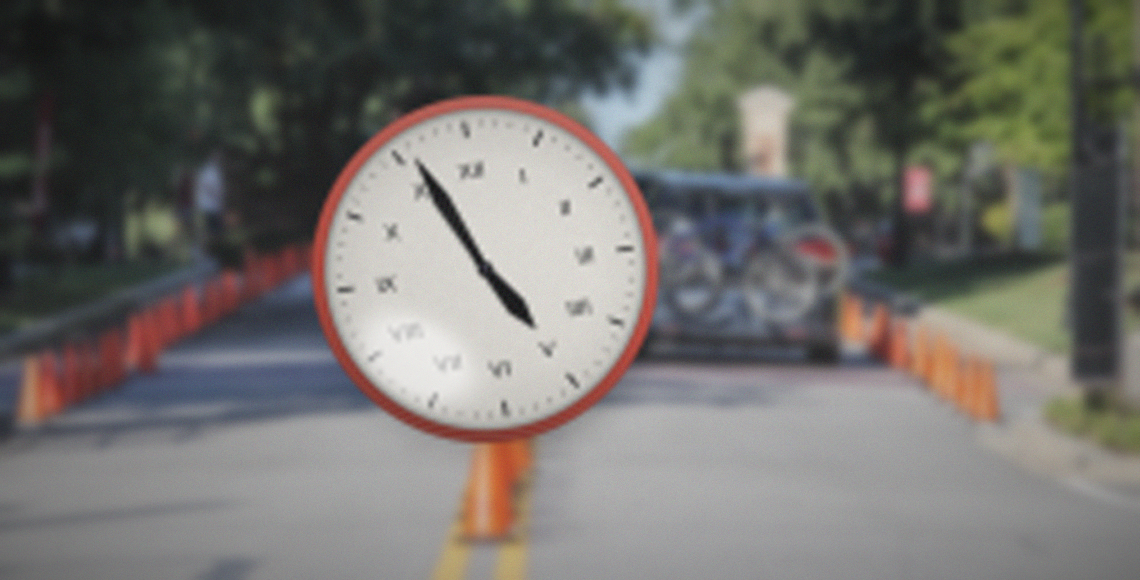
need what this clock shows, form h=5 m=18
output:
h=4 m=56
